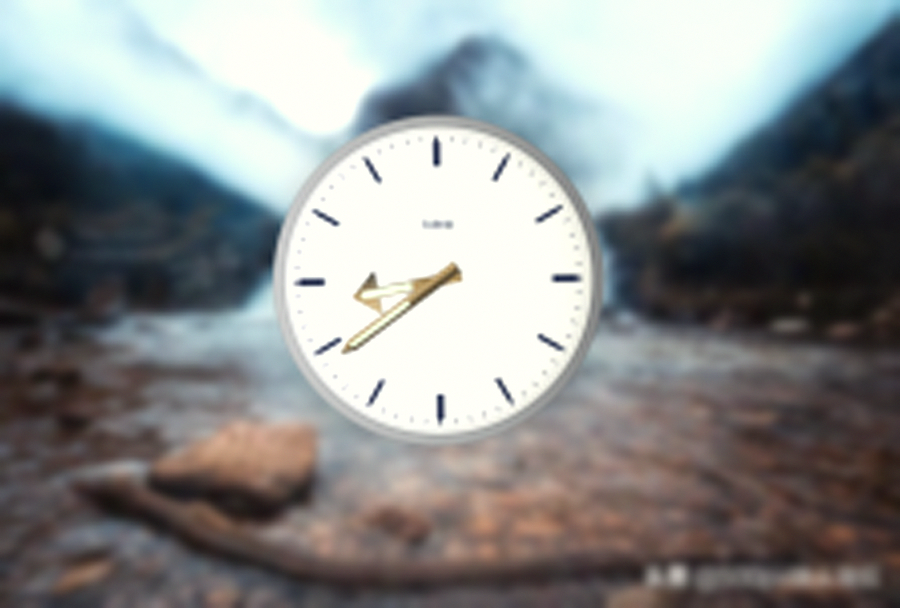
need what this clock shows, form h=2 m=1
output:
h=8 m=39
